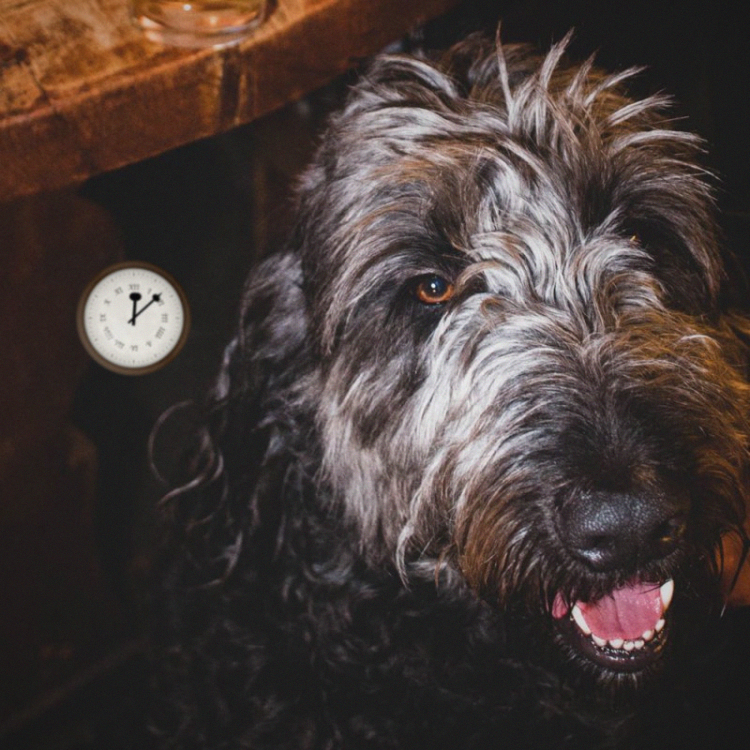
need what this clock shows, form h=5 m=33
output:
h=12 m=8
